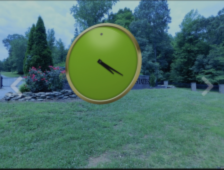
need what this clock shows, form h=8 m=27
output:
h=4 m=20
